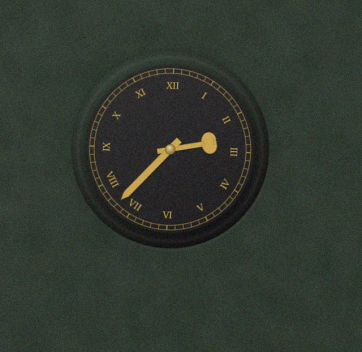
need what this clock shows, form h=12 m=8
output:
h=2 m=37
